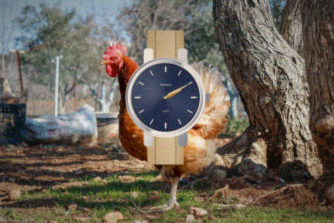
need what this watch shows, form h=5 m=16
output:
h=2 m=10
